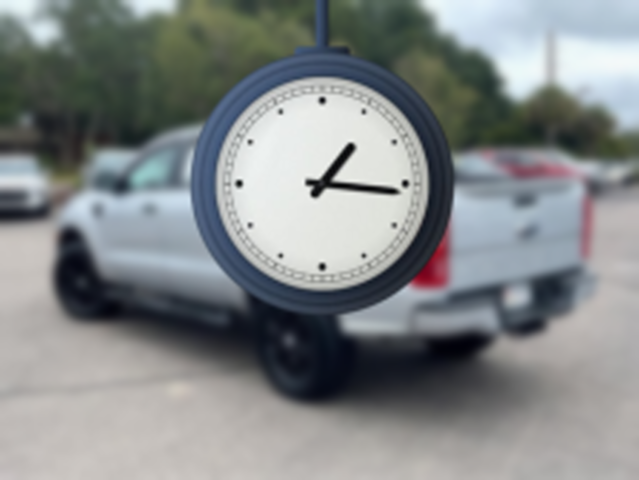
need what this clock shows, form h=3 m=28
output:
h=1 m=16
